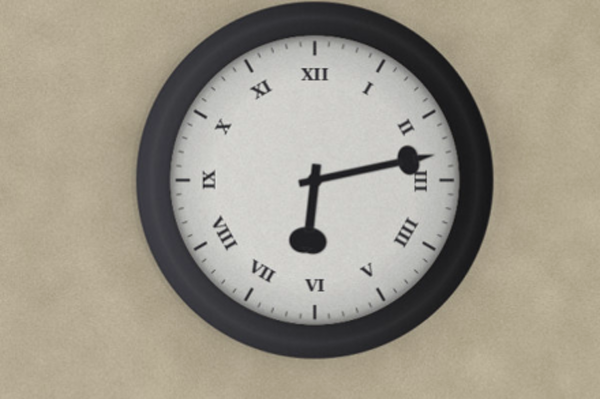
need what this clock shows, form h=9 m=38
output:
h=6 m=13
